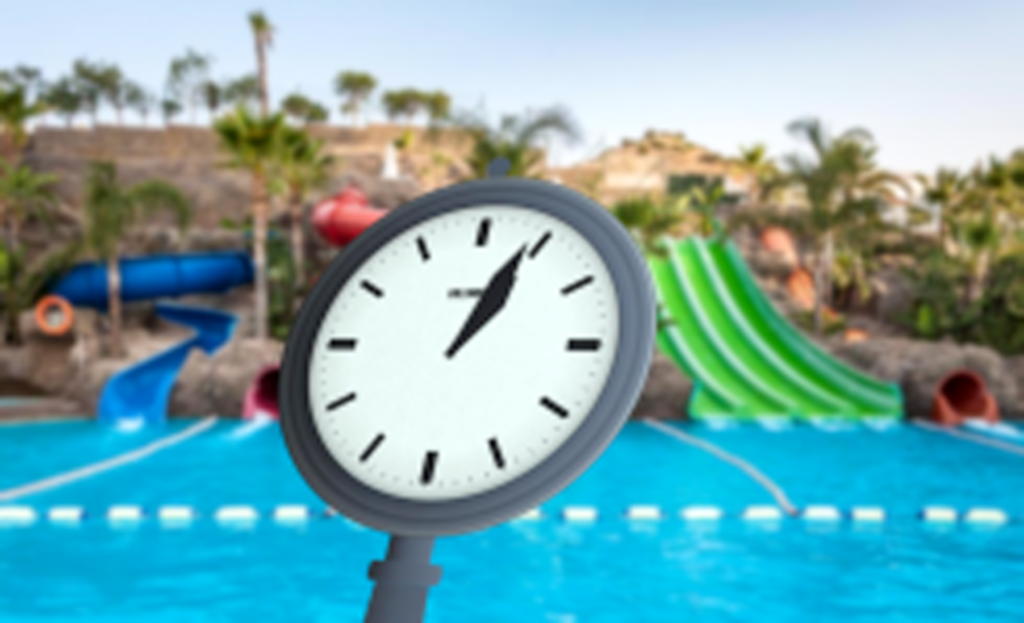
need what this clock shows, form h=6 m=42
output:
h=1 m=4
